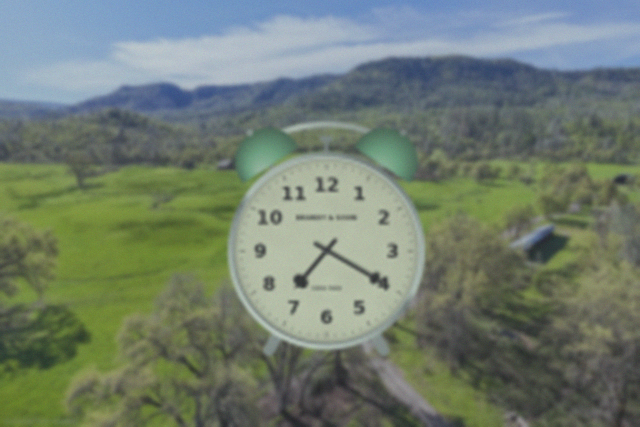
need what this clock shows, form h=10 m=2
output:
h=7 m=20
